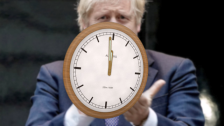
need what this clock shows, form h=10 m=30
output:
h=11 m=59
